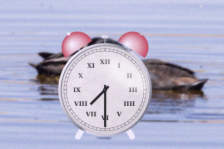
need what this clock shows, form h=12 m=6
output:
h=7 m=30
